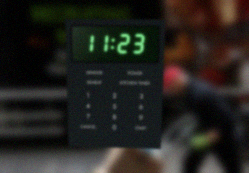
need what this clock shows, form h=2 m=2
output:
h=11 m=23
